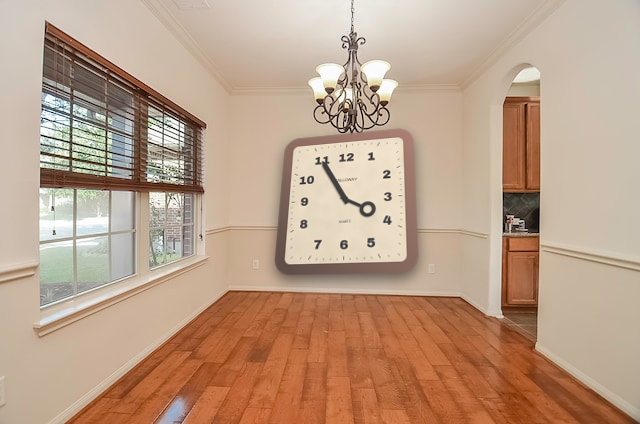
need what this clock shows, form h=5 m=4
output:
h=3 m=55
